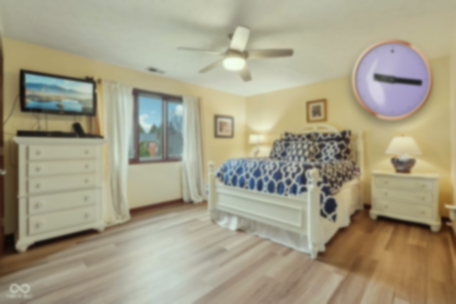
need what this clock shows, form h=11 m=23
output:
h=9 m=16
